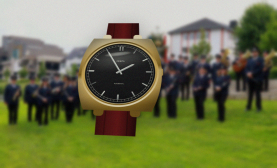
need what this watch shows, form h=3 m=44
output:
h=1 m=55
